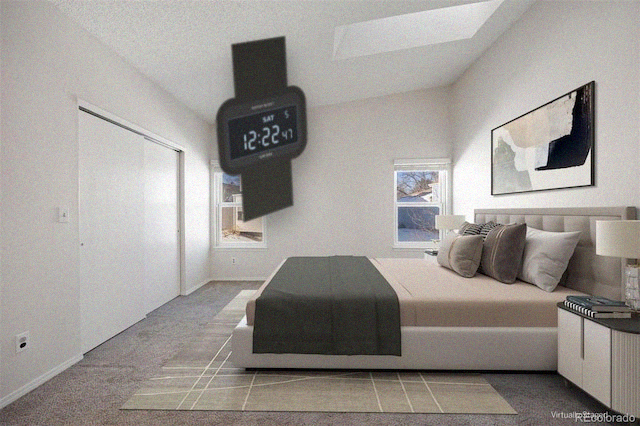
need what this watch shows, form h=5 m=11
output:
h=12 m=22
